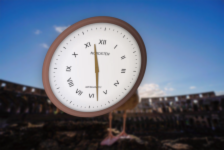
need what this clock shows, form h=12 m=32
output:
h=11 m=28
